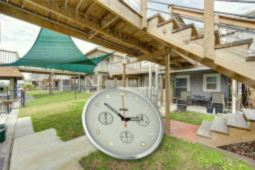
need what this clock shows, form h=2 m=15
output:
h=2 m=52
